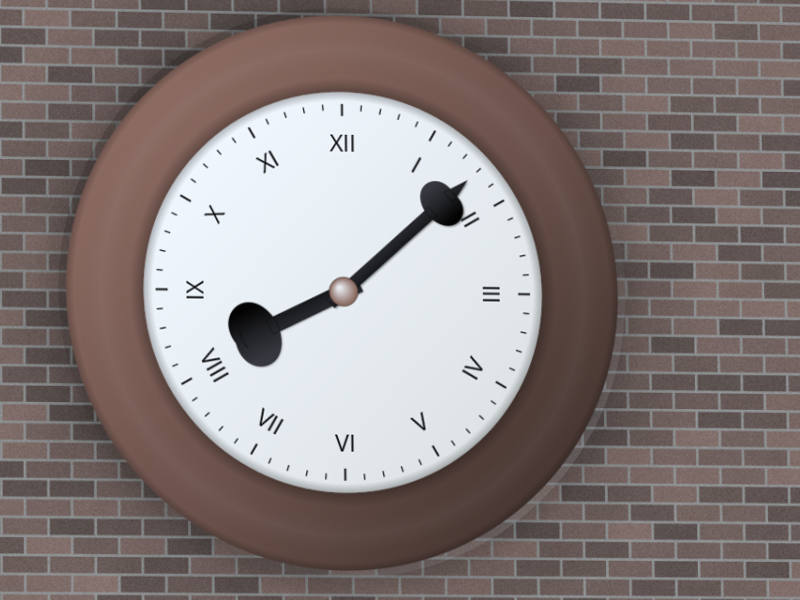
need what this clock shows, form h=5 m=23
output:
h=8 m=8
